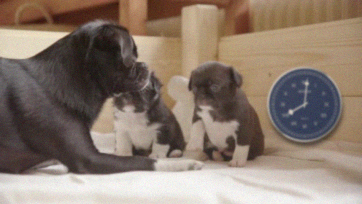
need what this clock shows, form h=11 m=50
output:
h=8 m=1
